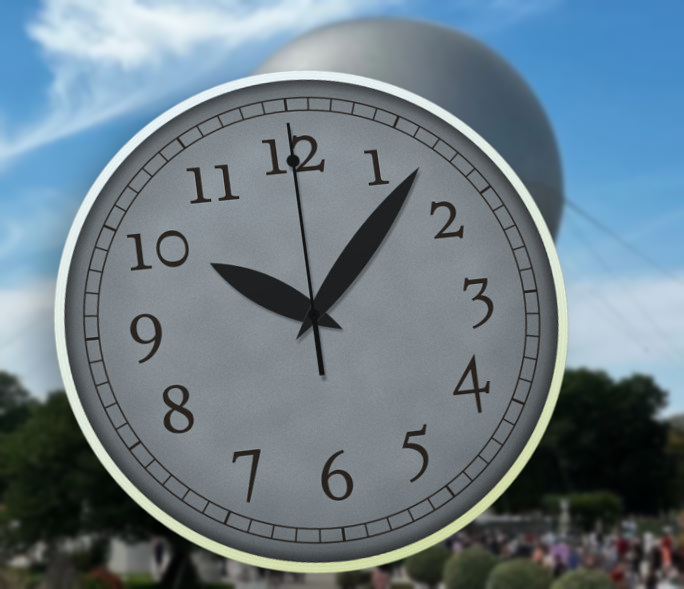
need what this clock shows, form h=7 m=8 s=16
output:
h=10 m=7 s=0
